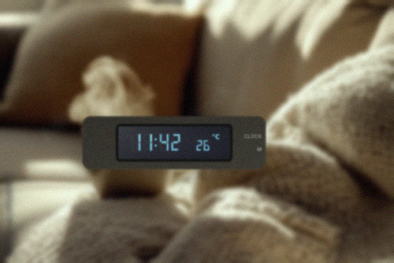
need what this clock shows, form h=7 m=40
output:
h=11 m=42
